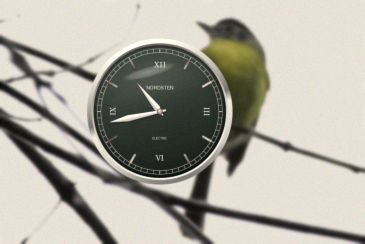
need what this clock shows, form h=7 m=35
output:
h=10 m=43
